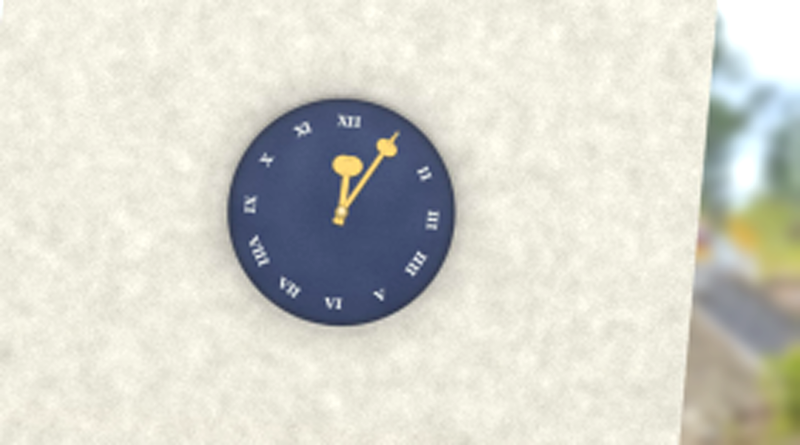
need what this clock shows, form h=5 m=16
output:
h=12 m=5
